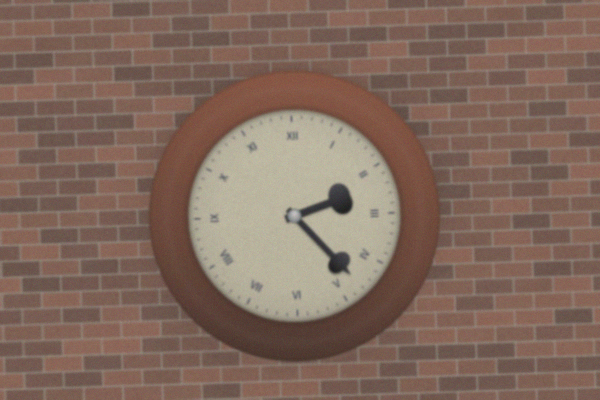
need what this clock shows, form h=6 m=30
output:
h=2 m=23
